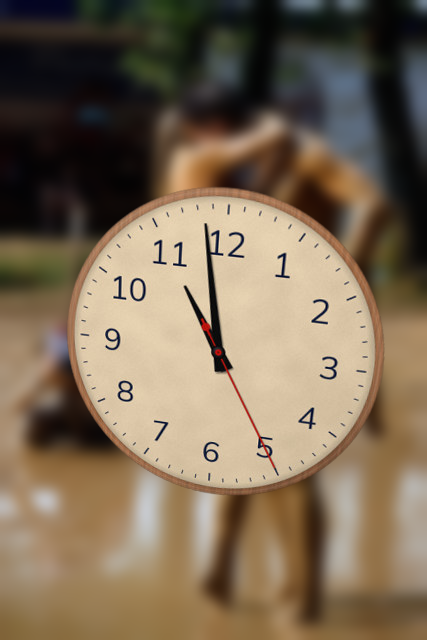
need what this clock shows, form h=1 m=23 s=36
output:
h=10 m=58 s=25
